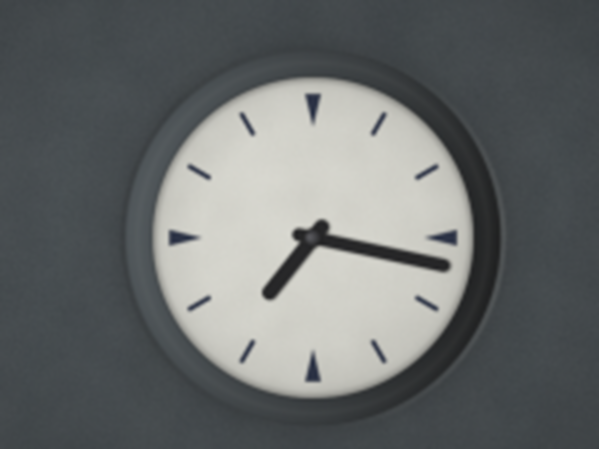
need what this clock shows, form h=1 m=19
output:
h=7 m=17
